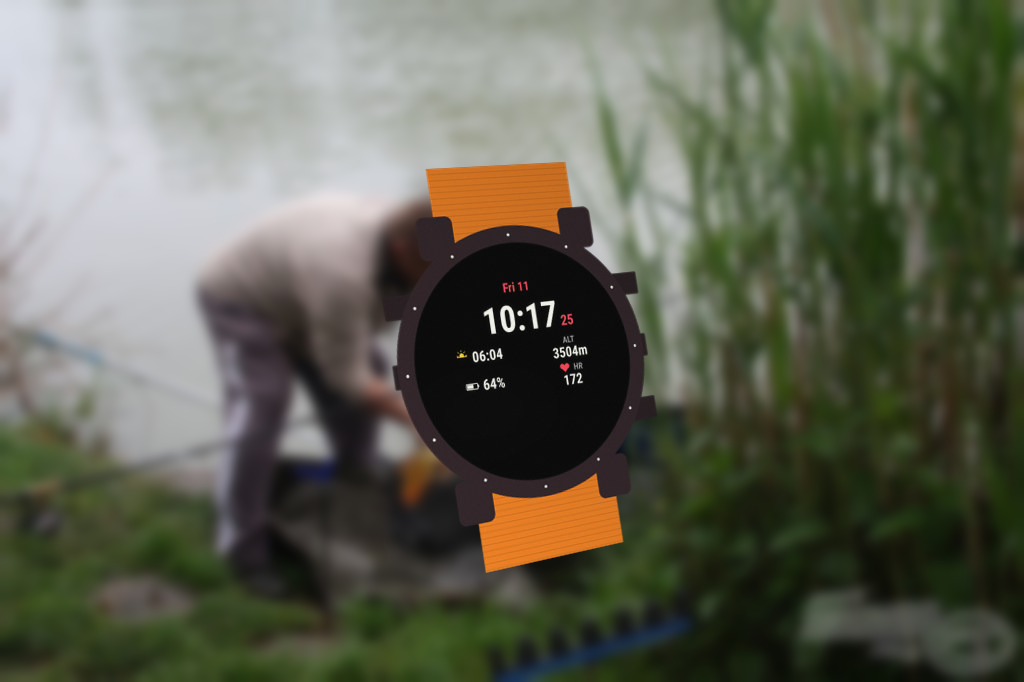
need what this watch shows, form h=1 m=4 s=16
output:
h=10 m=17 s=25
